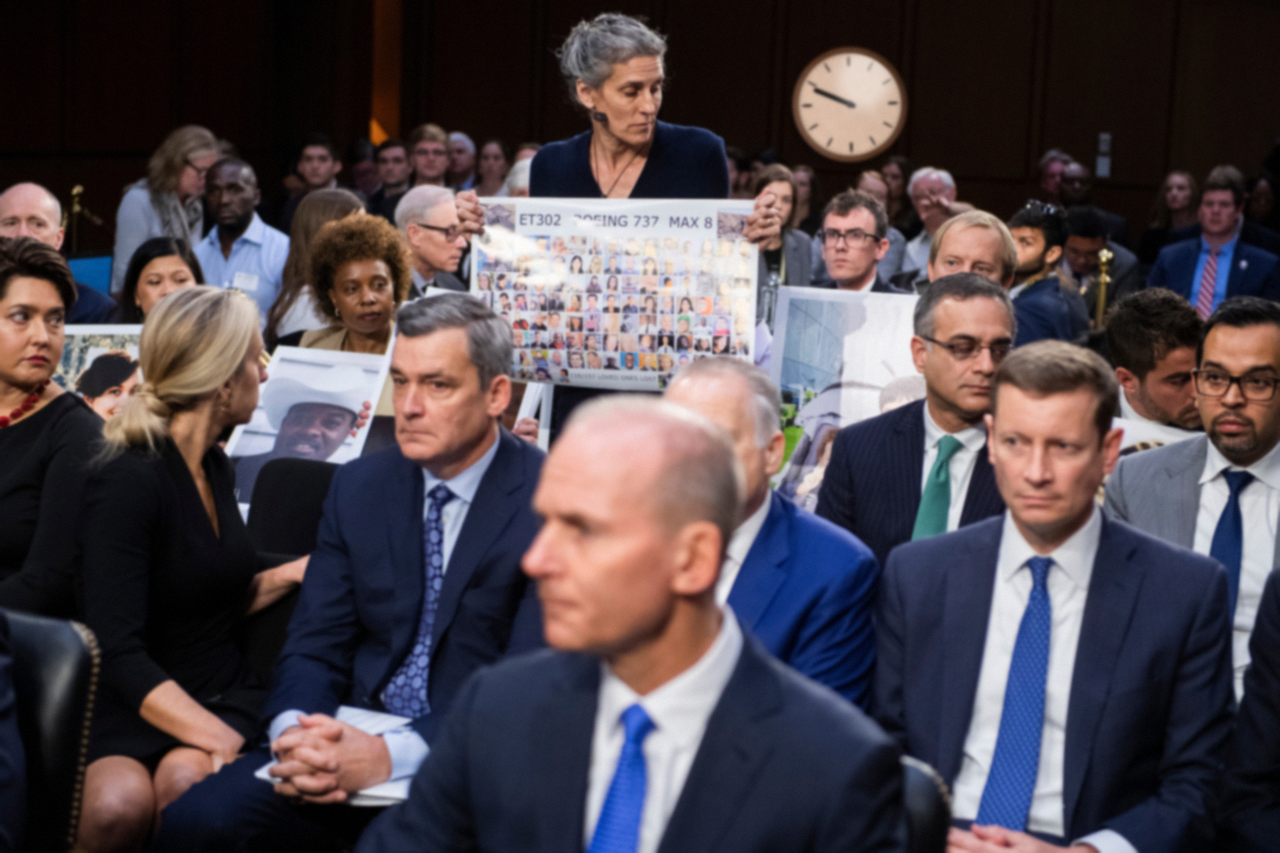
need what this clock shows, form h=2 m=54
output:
h=9 m=49
